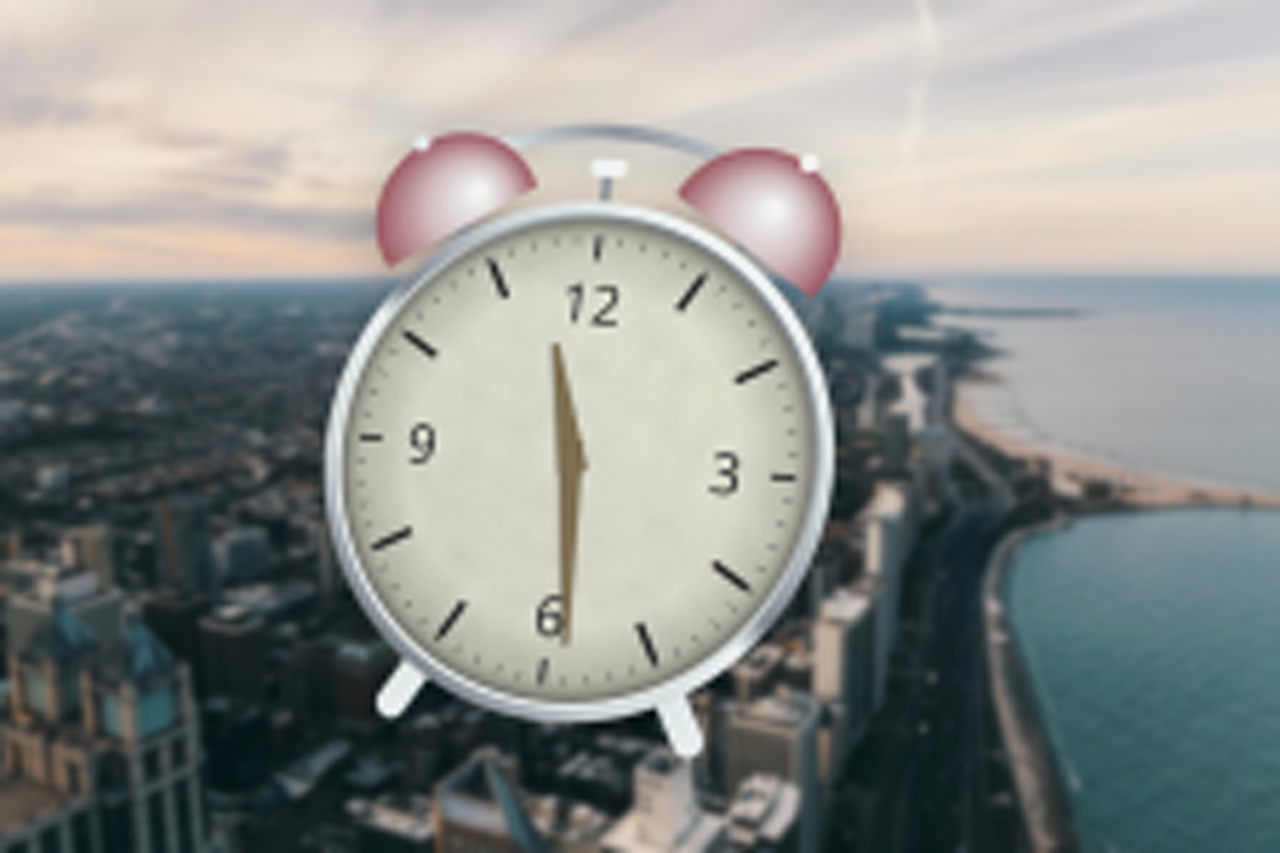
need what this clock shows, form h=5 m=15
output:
h=11 m=29
